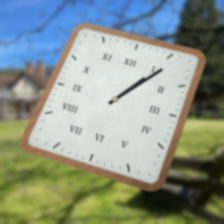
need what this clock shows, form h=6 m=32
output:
h=1 m=6
